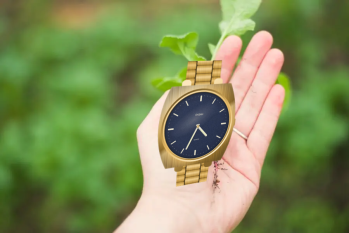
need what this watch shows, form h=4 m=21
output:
h=4 m=34
